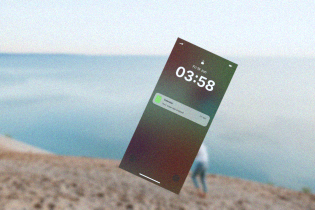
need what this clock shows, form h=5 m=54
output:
h=3 m=58
